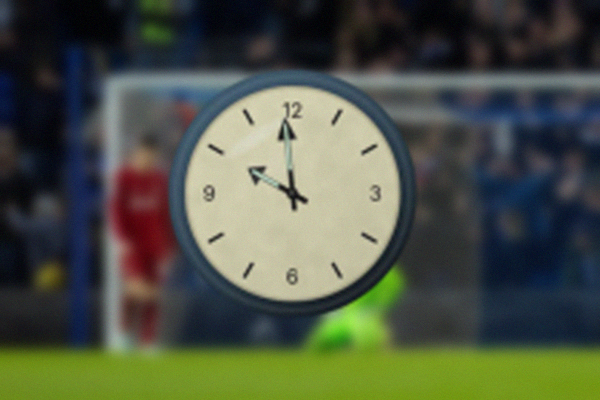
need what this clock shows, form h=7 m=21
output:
h=9 m=59
